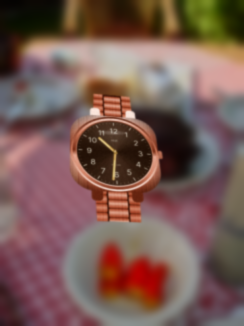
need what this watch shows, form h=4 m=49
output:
h=10 m=31
